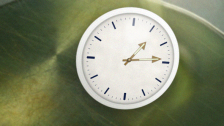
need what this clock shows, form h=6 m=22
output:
h=1 m=14
